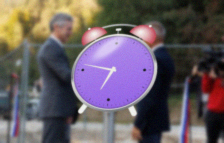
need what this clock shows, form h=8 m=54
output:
h=6 m=47
